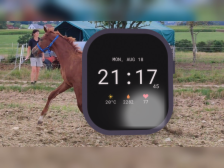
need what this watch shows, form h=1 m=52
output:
h=21 m=17
